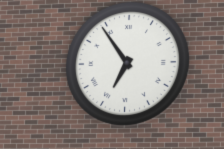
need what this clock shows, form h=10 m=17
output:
h=6 m=54
